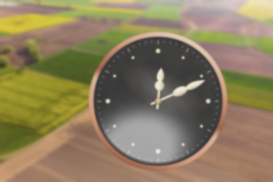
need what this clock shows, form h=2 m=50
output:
h=12 m=11
